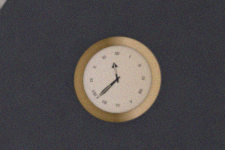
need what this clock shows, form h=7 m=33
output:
h=11 m=38
